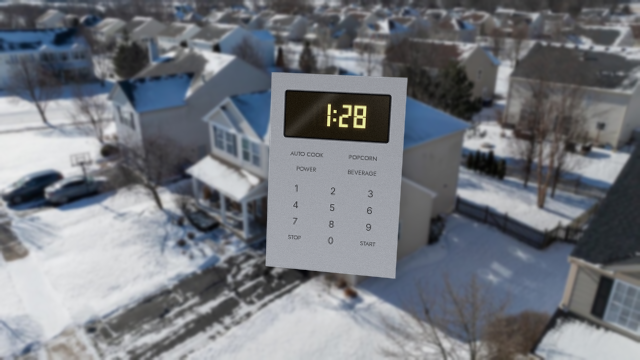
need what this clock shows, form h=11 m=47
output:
h=1 m=28
